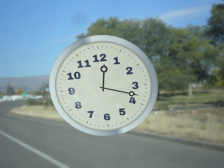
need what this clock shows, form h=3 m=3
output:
h=12 m=18
